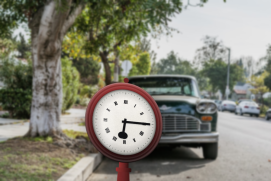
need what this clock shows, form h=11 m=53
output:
h=6 m=15
